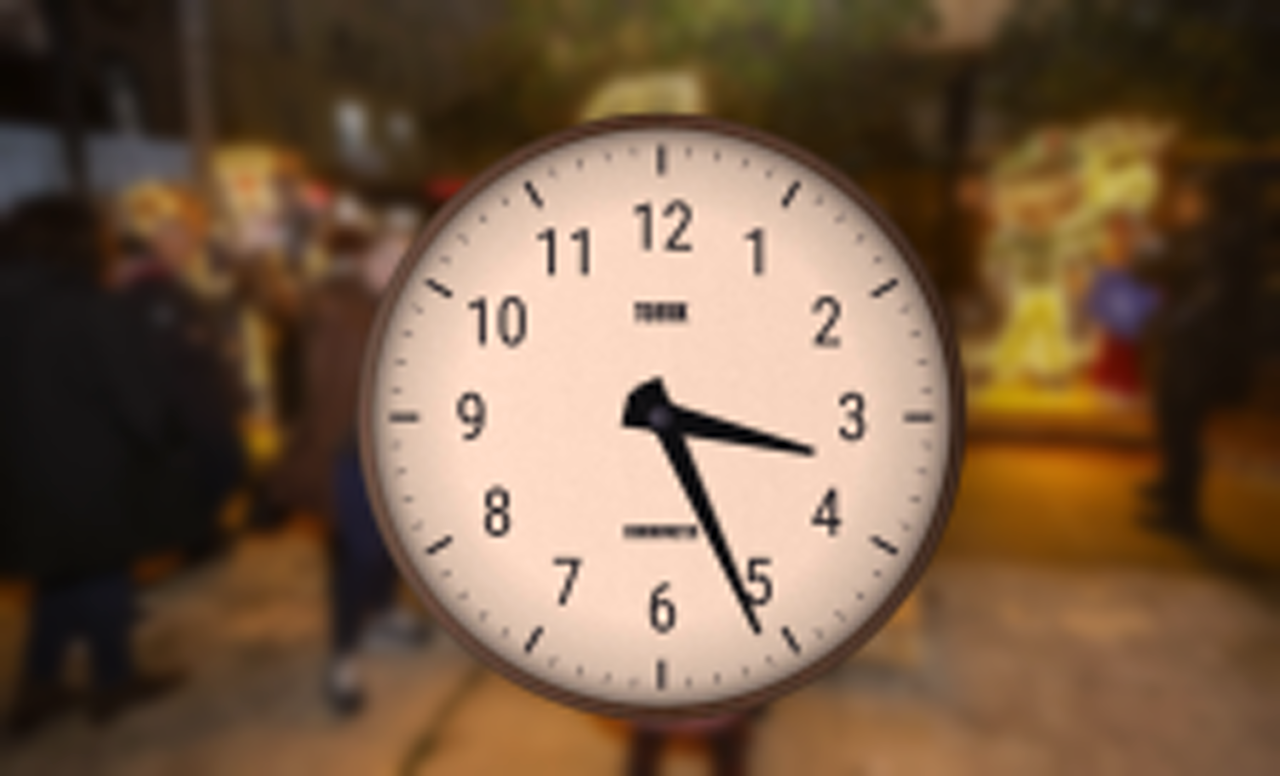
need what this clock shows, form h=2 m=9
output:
h=3 m=26
